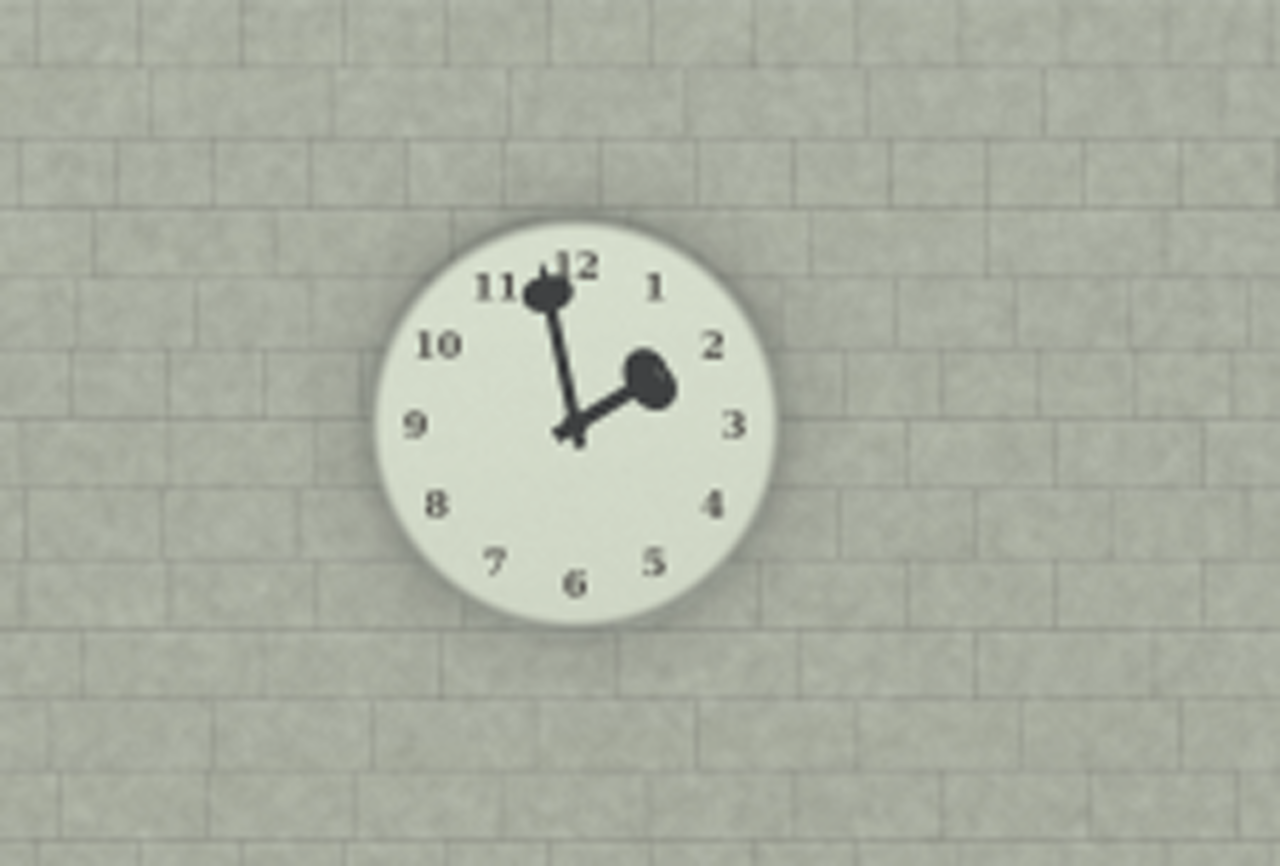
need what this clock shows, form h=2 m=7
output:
h=1 m=58
